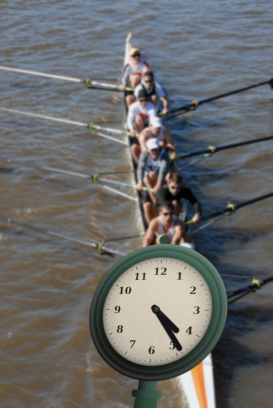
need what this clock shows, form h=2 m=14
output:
h=4 m=24
